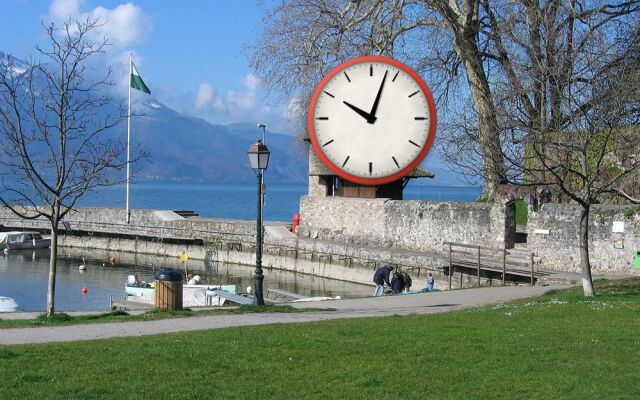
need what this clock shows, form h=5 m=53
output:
h=10 m=3
